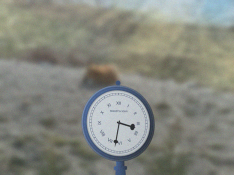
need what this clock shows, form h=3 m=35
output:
h=3 m=32
